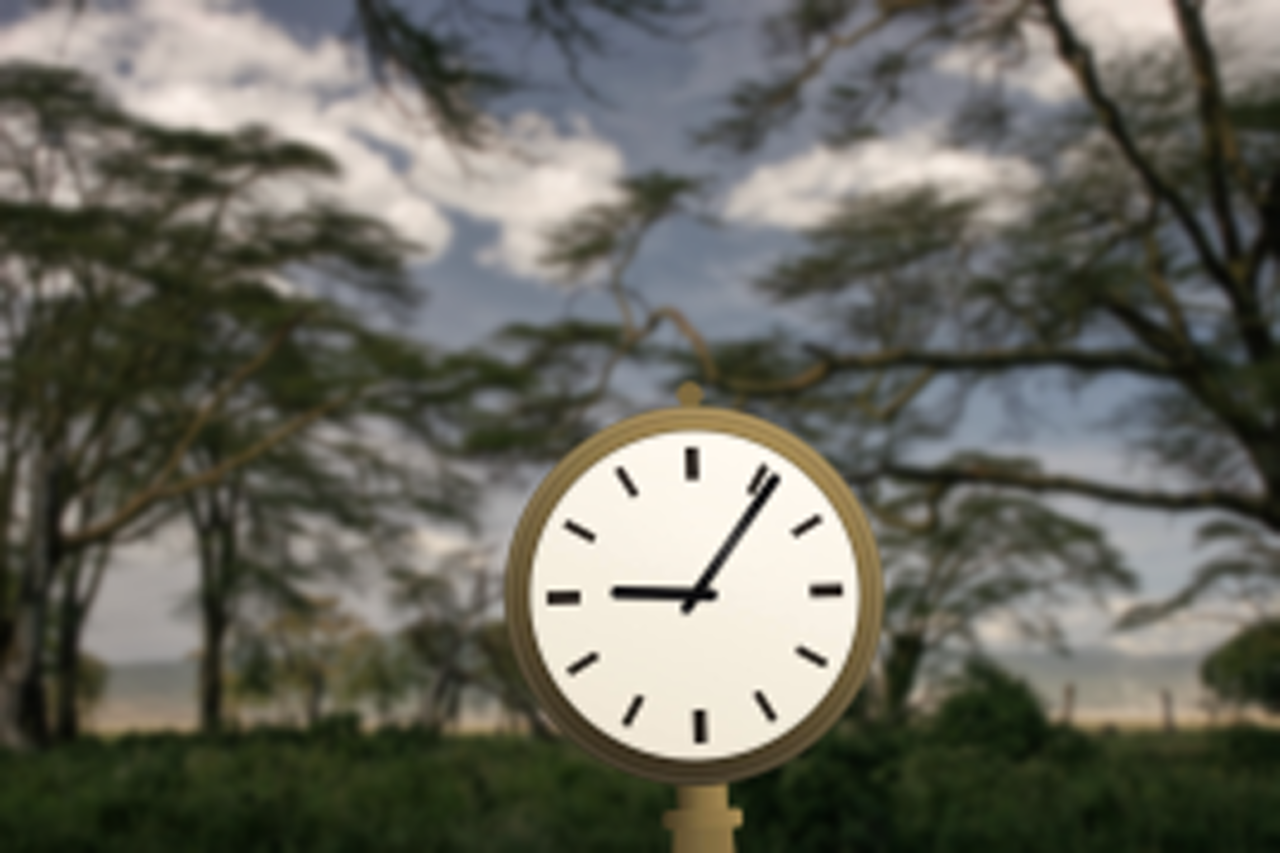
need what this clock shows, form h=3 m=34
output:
h=9 m=6
